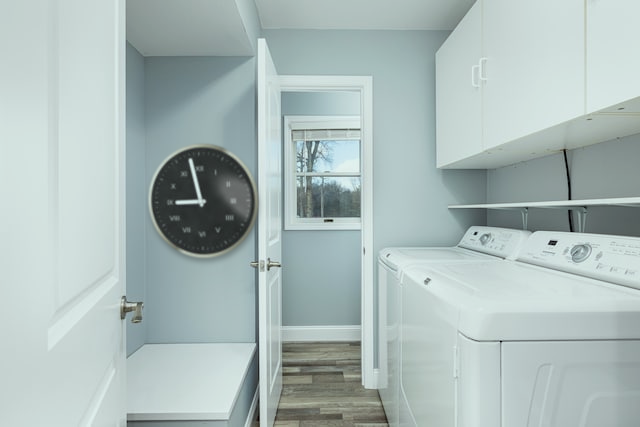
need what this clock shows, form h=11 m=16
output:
h=8 m=58
